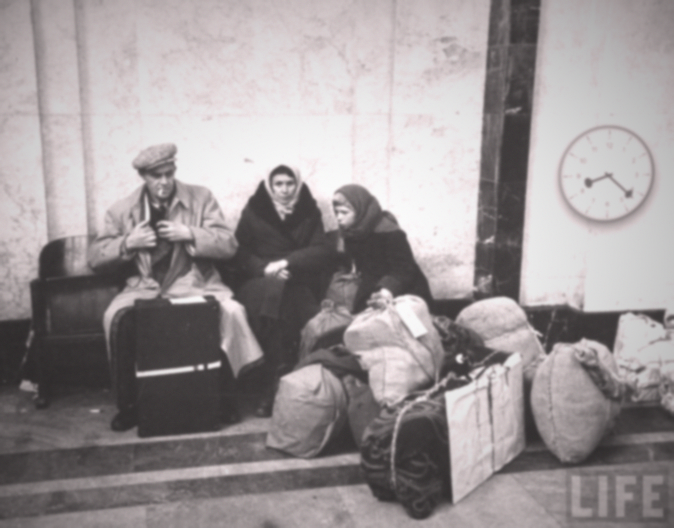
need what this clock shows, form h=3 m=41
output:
h=8 m=22
